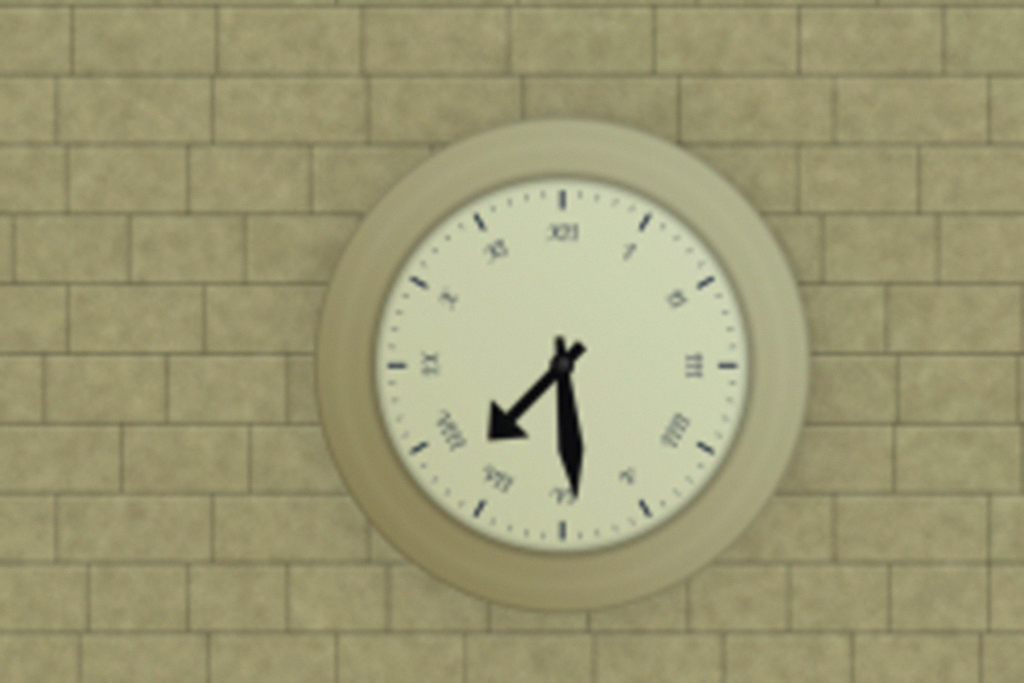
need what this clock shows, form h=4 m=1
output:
h=7 m=29
